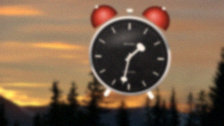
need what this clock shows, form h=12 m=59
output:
h=1 m=32
